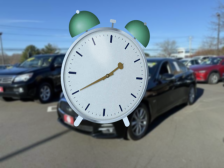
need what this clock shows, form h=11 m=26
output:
h=1 m=40
